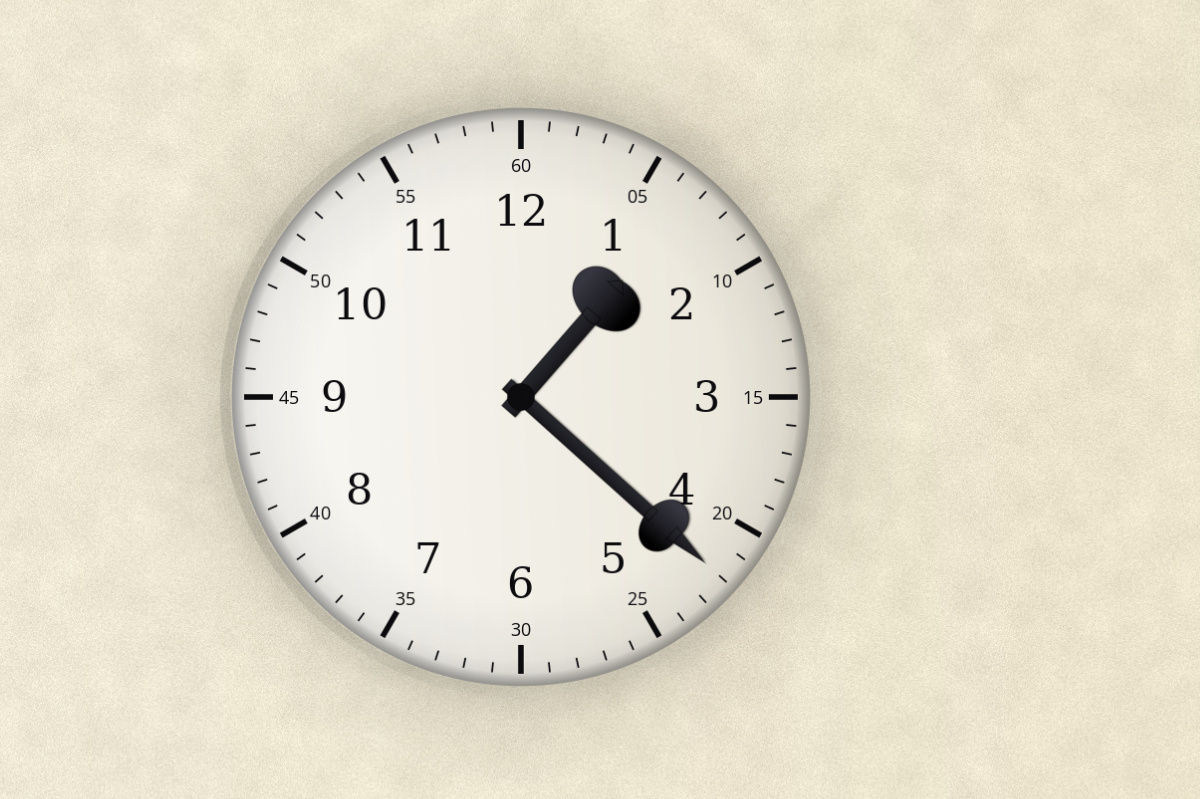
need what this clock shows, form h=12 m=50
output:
h=1 m=22
